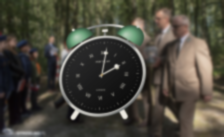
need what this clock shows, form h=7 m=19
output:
h=2 m=1
